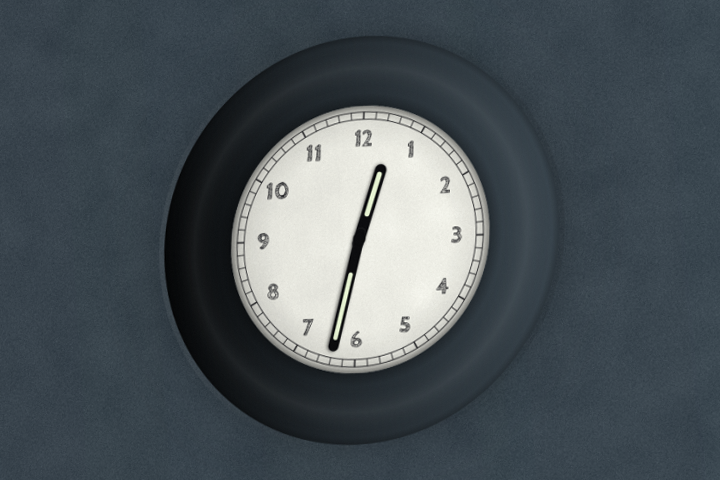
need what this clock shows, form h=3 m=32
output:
h=12 m=32
